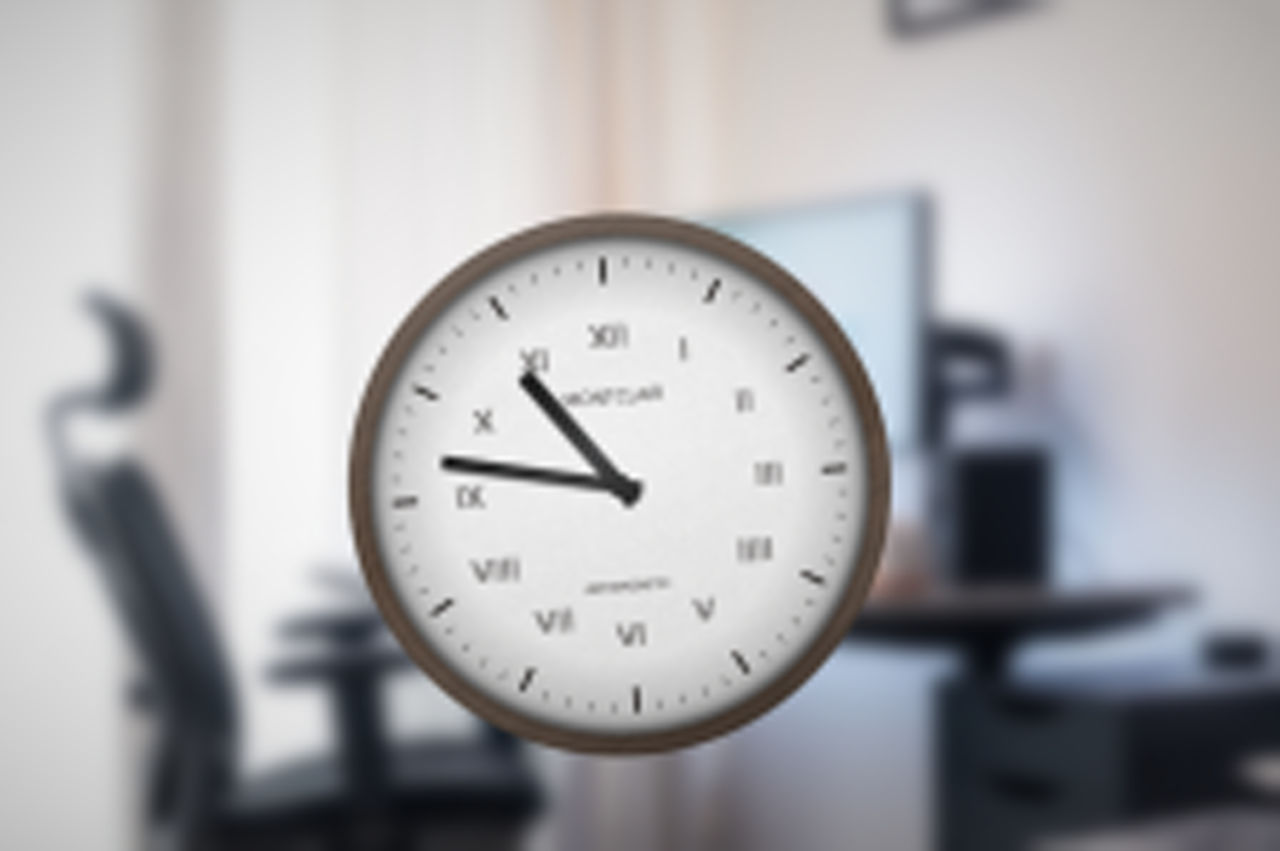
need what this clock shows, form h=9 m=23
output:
h=10 m=47
